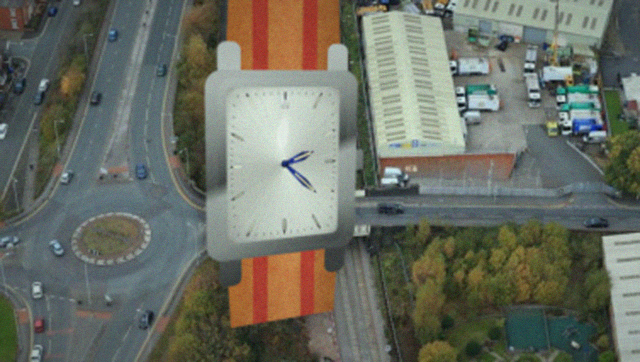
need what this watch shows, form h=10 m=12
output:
h=2 m=22
